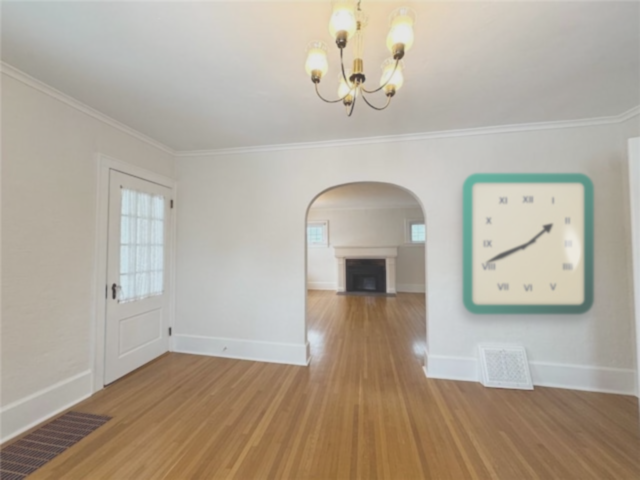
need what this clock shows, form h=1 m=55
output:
h=1 m=41
